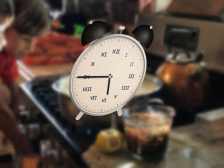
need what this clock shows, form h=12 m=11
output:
h=5 m=45
